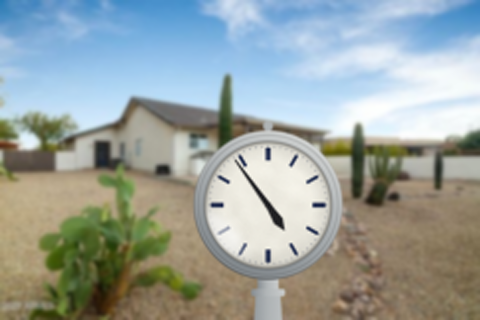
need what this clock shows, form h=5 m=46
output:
h=4 m=54
